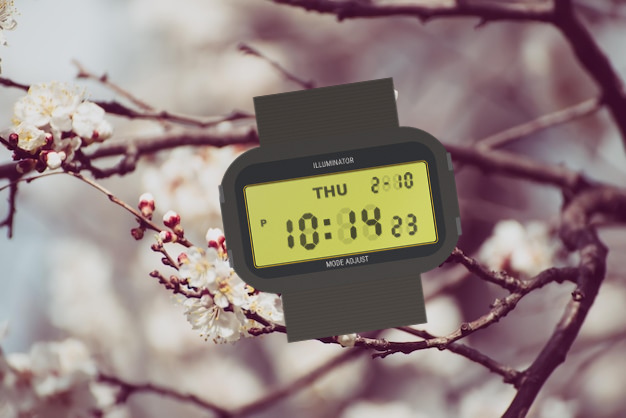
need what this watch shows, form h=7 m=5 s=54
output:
h=10 m=14 s=23
